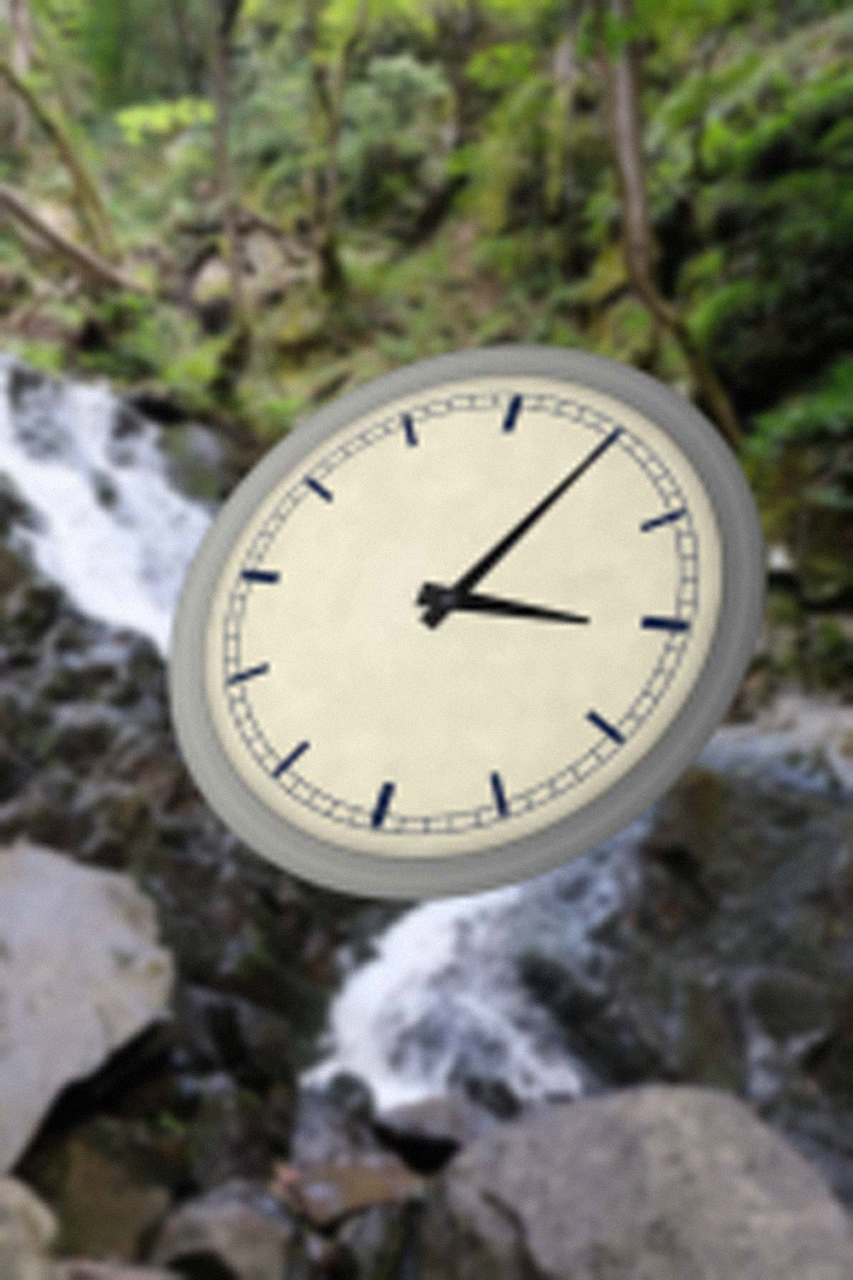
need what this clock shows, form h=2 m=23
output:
h=3 m=5
